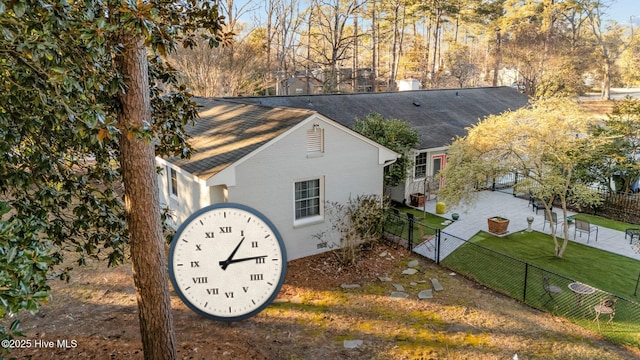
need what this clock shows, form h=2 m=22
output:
h=1 m=14
